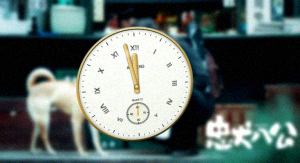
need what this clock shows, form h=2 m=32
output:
h=11 m=58
